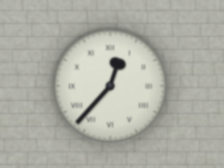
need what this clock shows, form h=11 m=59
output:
h=12 m=37
